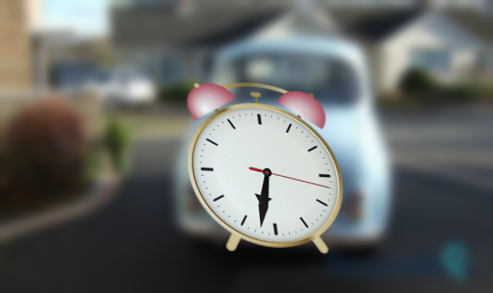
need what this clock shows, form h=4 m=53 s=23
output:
h=6 m=32 s=17
